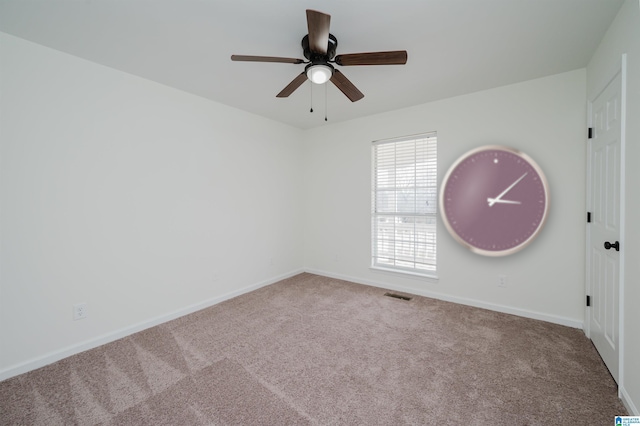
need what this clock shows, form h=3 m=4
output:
h=3 m=8
